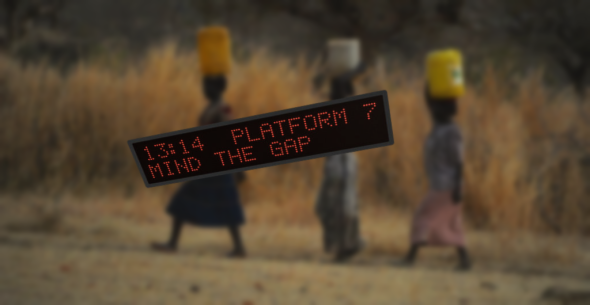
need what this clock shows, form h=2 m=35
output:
h=13 m=14
